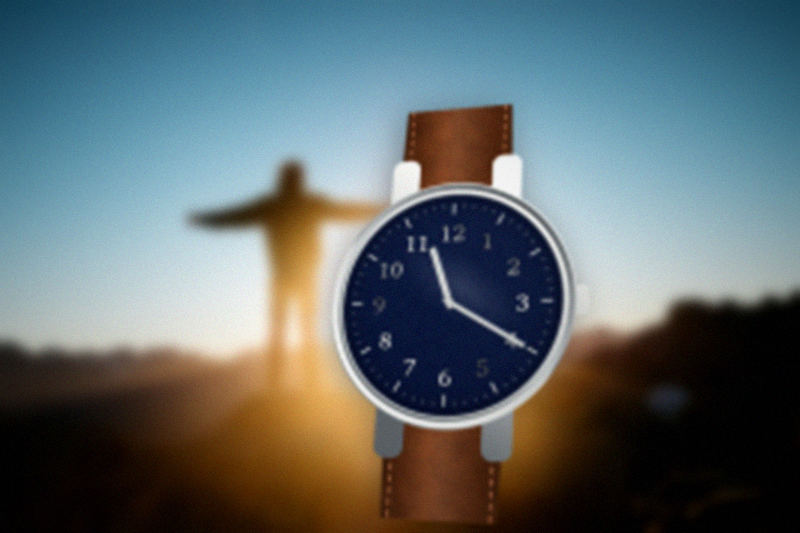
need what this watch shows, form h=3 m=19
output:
h=11 m=20
